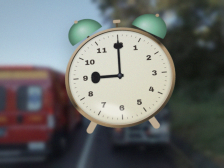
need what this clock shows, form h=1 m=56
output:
h=9 m=0
